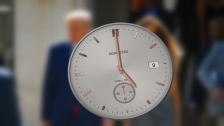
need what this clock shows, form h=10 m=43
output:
h=5 m=0
